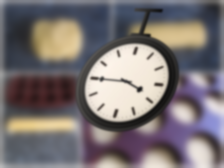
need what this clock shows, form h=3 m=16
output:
h=3 m=45
